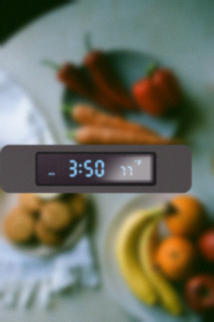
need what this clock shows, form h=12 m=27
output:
h=3 m=50
